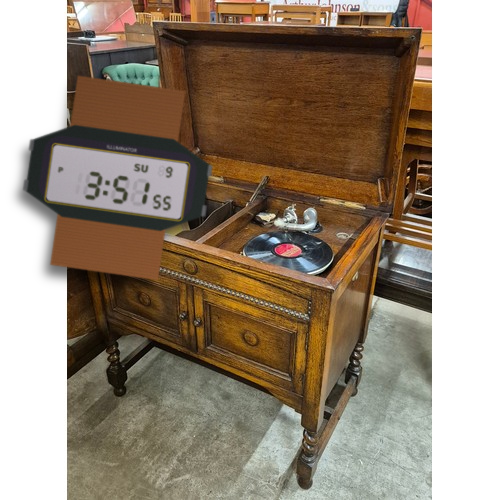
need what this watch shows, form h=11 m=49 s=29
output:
h=3 m=51 s=55
